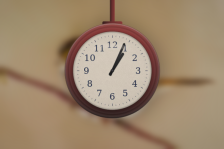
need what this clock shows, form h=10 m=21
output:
h=1 m=4
